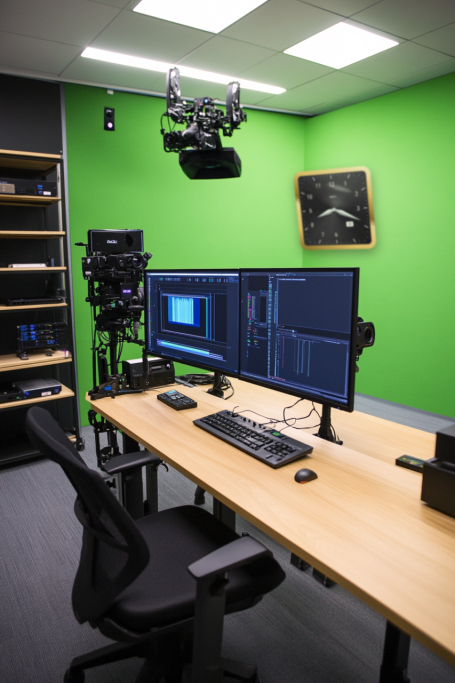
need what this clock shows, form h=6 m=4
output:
h=8 m=19
